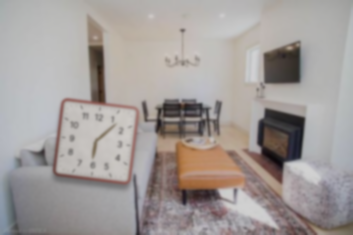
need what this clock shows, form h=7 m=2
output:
h=6 m=7
